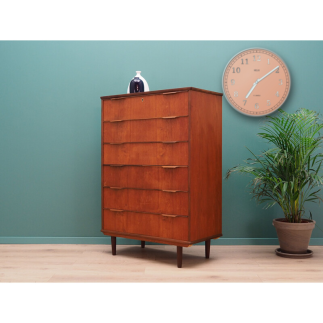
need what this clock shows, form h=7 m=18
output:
h=7 m=9
